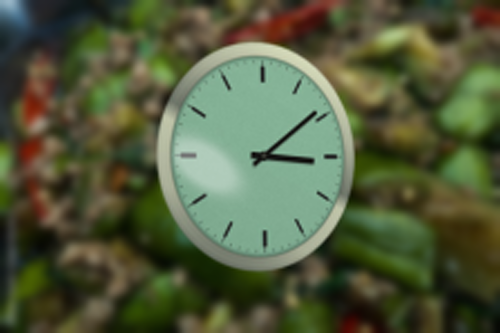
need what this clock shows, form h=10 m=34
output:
h=3 m=9
